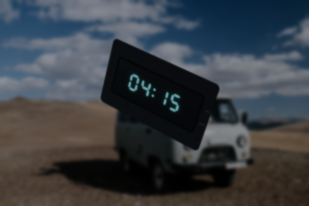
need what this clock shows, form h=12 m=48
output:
h=4 m=15
